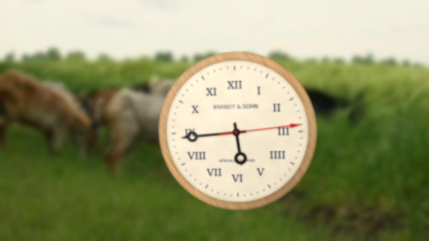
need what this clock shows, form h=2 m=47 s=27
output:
h=5 m=44 s=14
